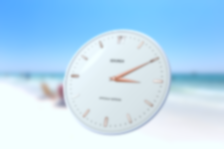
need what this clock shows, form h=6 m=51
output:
h=3 m=10
